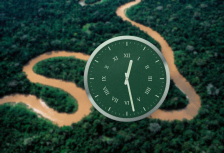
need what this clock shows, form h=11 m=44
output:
h=12 m=28
